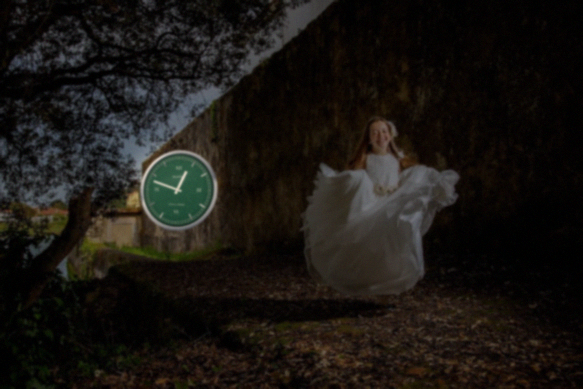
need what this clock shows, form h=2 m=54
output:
h=12 m=48
